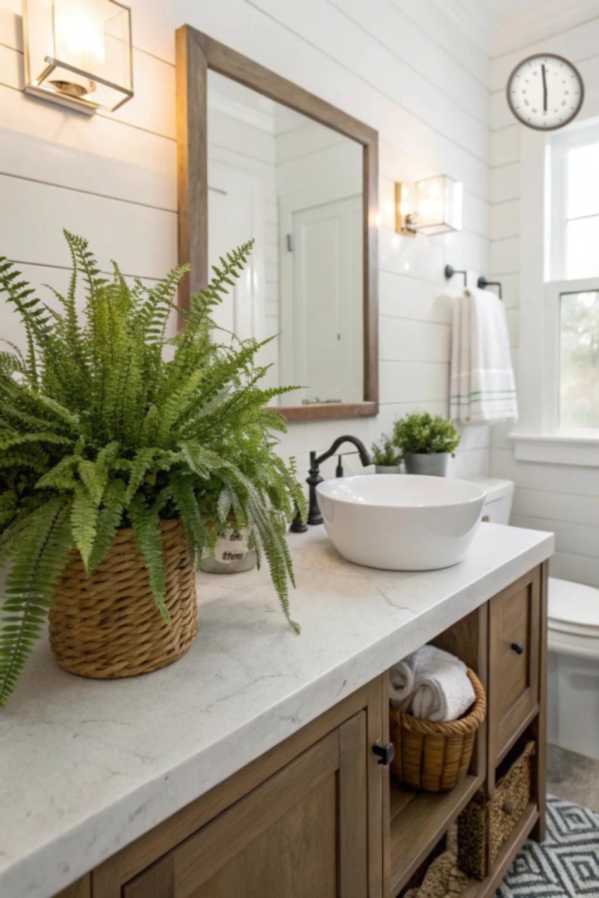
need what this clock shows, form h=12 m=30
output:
h=5 m=59
